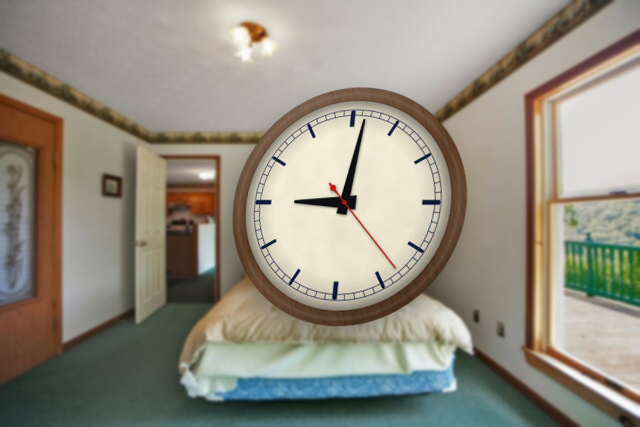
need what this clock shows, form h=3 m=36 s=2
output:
h=9 m=1 s=23
